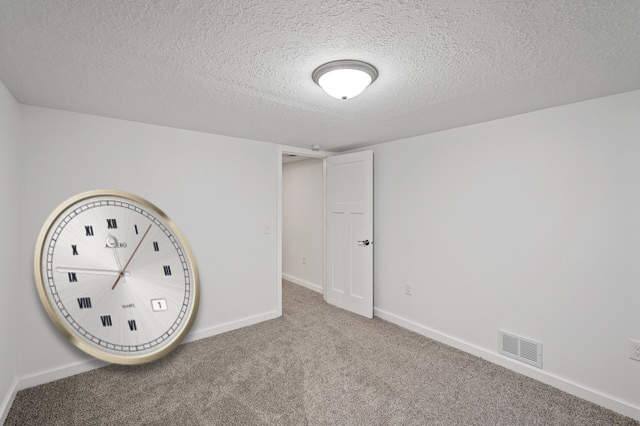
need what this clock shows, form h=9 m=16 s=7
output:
h=11 m=46 s=7
